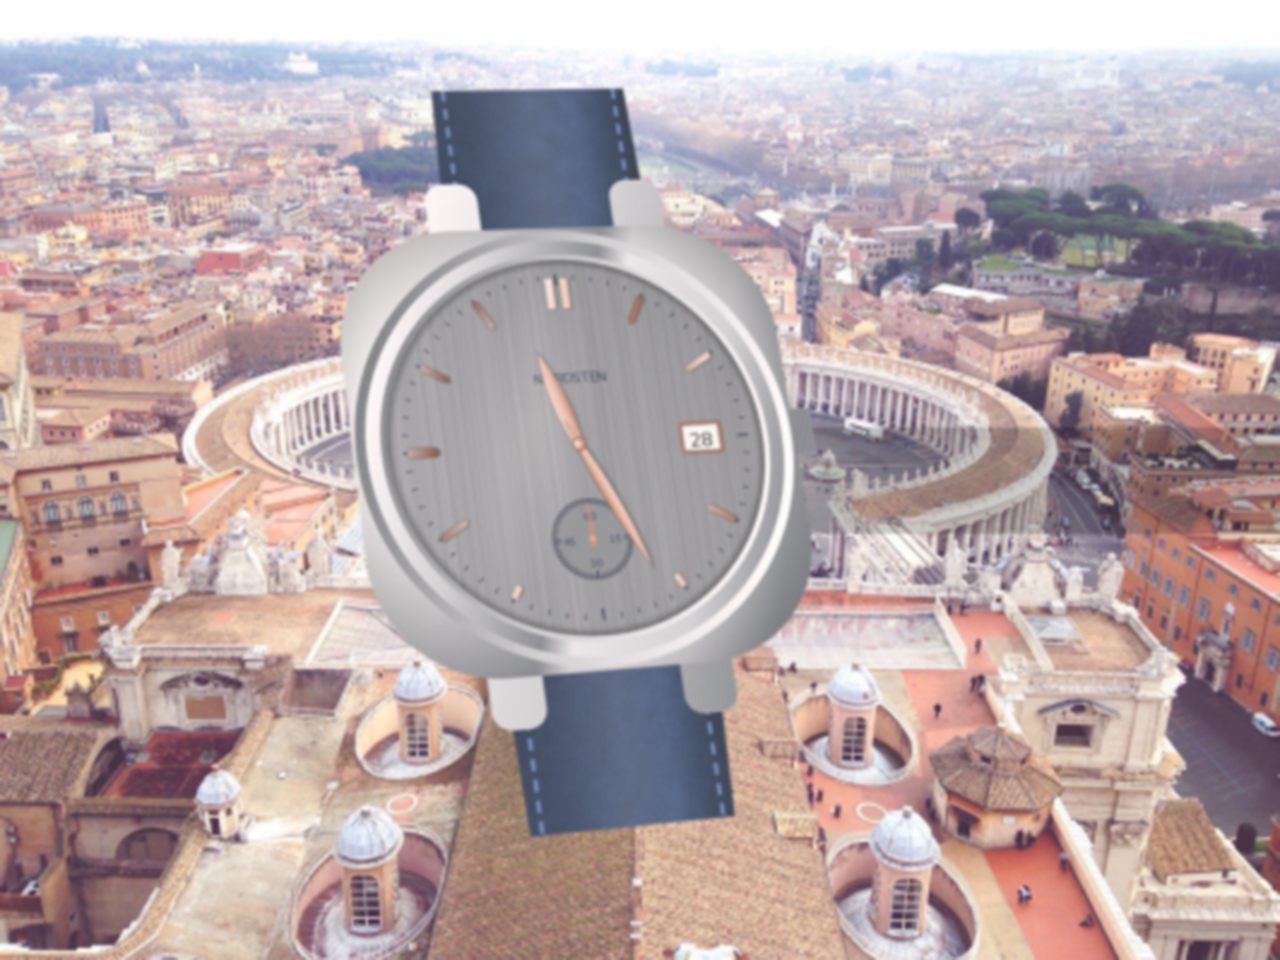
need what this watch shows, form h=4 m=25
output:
h=11 m=26
